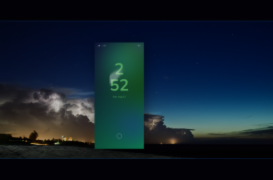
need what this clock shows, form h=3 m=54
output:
h=2 m=52
